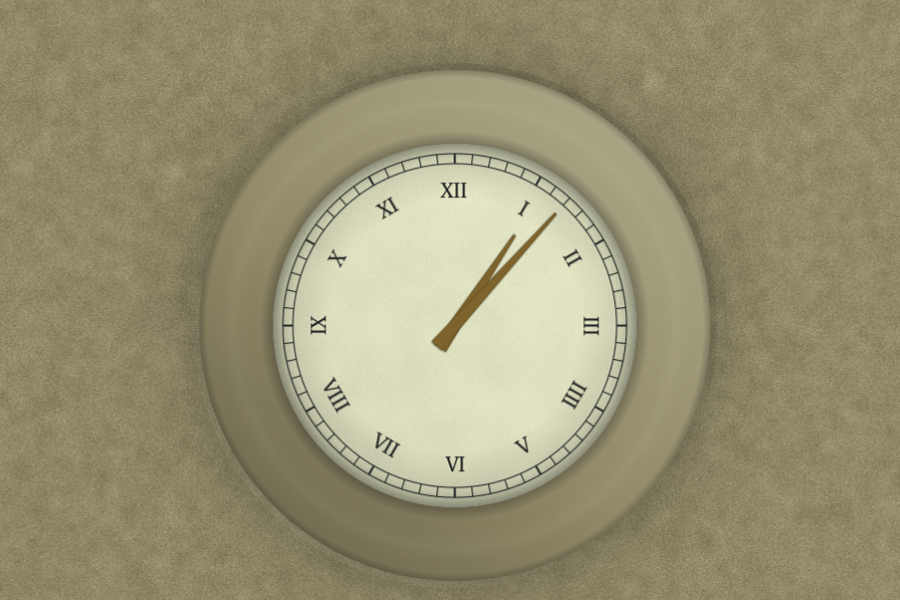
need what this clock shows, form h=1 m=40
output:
h=1 m=7
